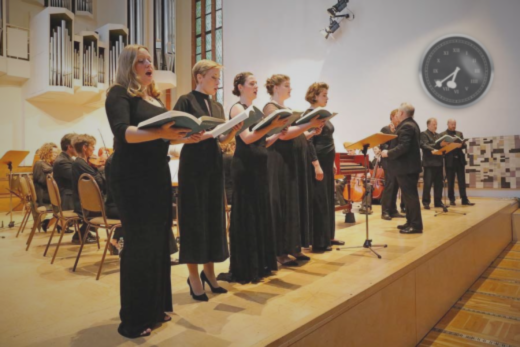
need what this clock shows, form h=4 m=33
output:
h=6 m=39
